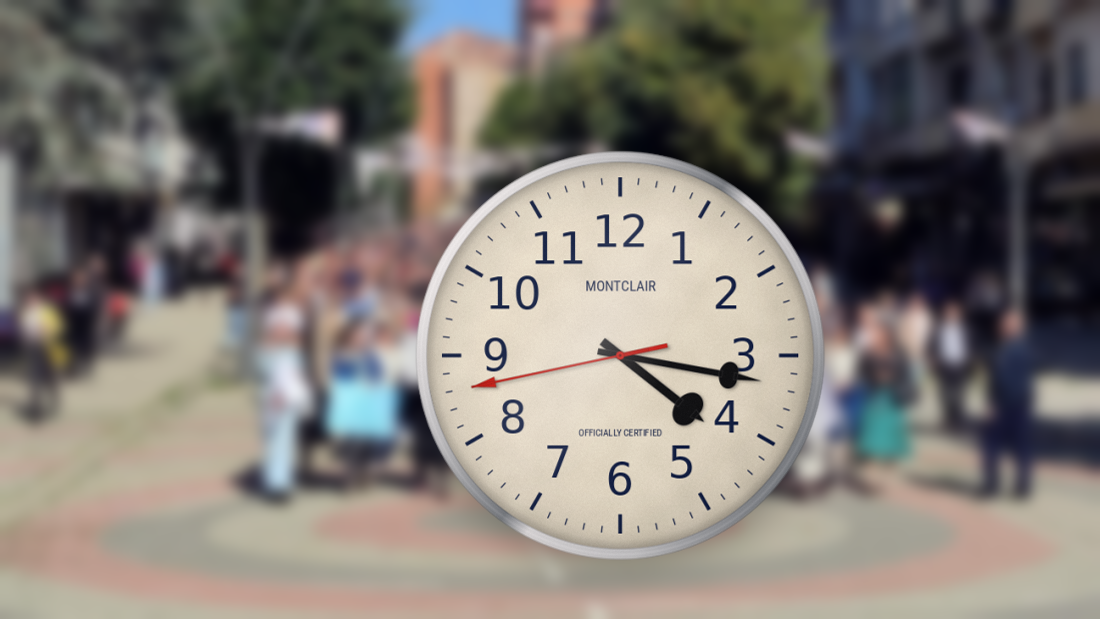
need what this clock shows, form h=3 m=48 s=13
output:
h=4 m=16 s=43
